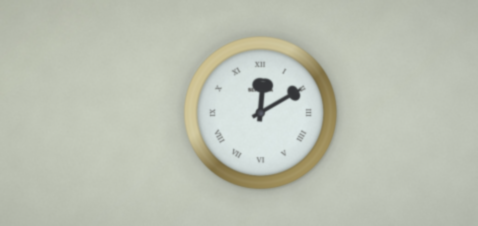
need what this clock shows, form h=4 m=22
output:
h=12 m=10
